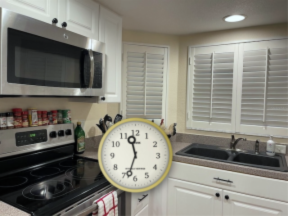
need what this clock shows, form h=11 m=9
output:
h=11 m=33
